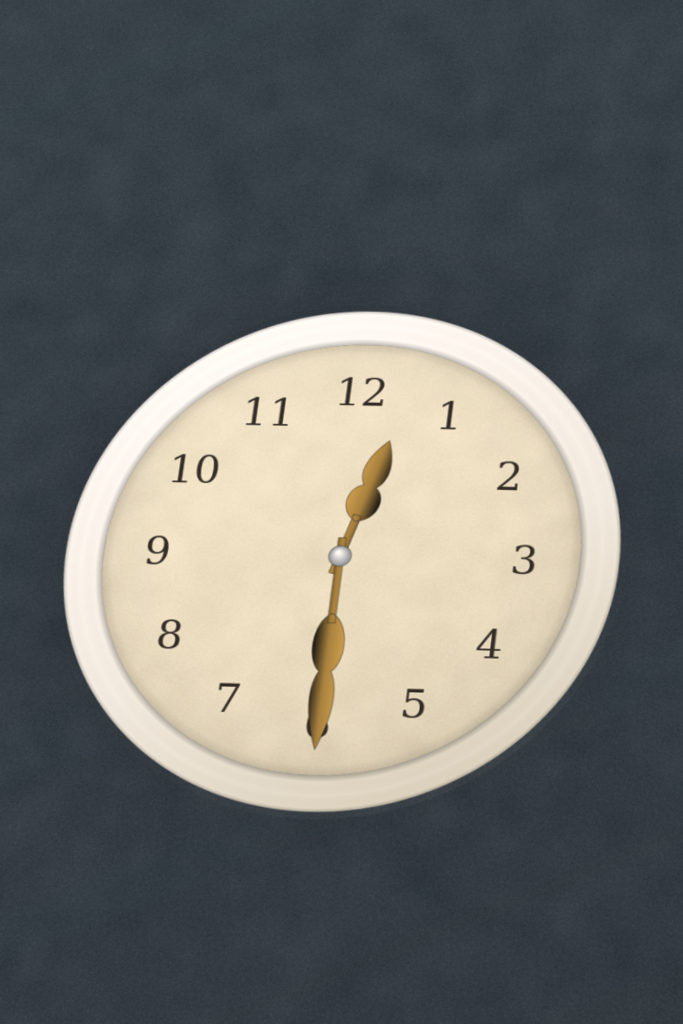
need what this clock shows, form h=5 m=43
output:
h=12 m=30
